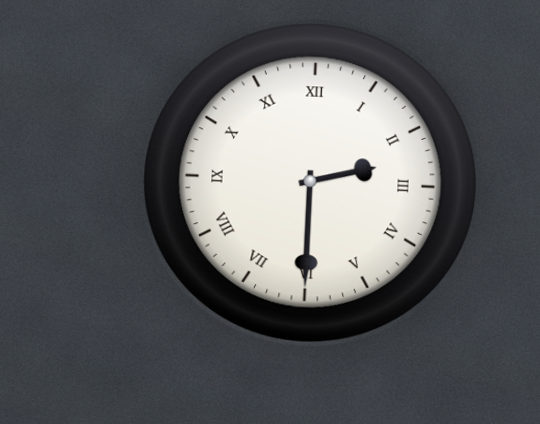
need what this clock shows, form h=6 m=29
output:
h=2 m=30
